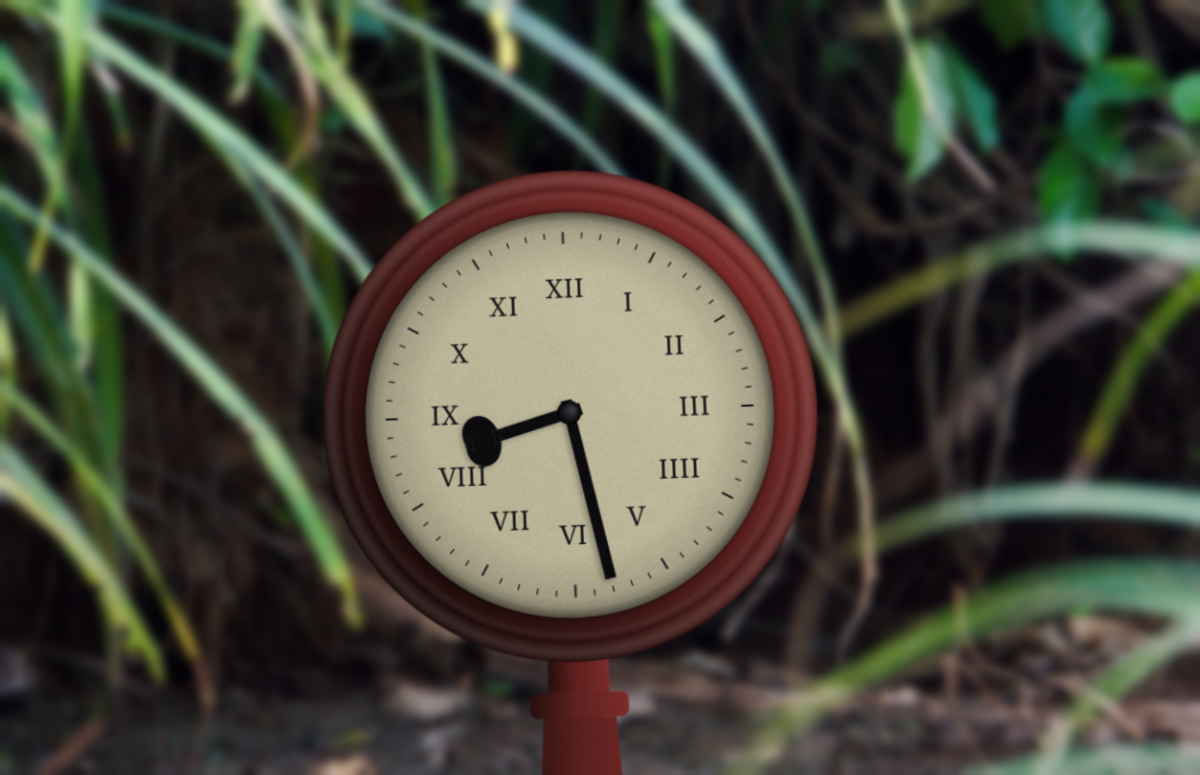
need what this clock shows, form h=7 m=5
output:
h=8 m=28
